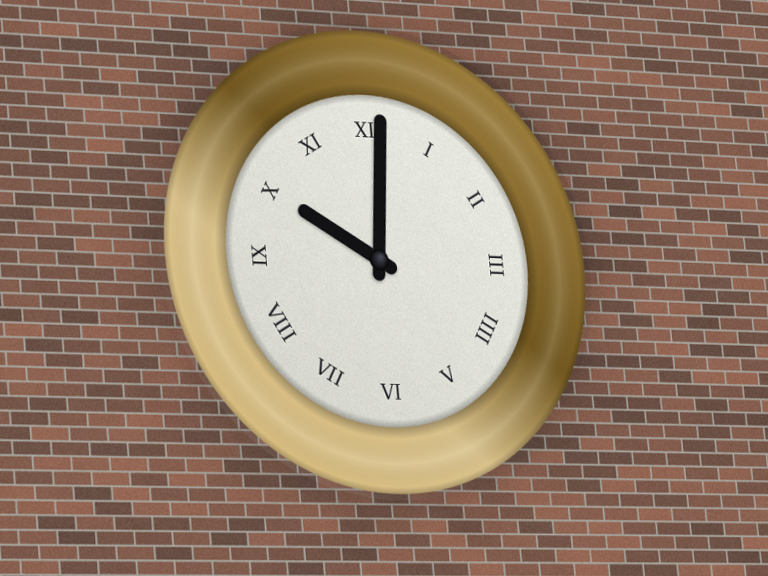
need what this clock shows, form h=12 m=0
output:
h=10 m=1
